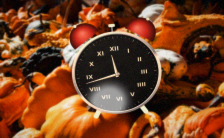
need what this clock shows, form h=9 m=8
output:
h=11 m=43
